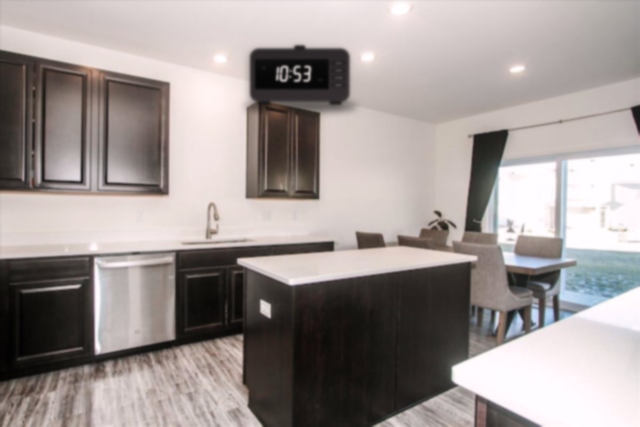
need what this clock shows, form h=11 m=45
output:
h=10 m=53
